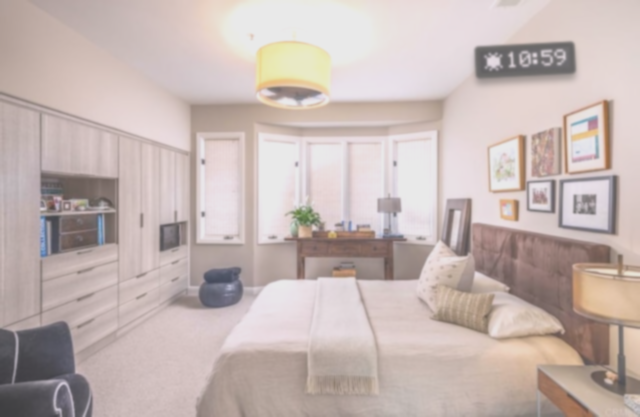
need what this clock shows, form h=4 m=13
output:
h=10 m=59
